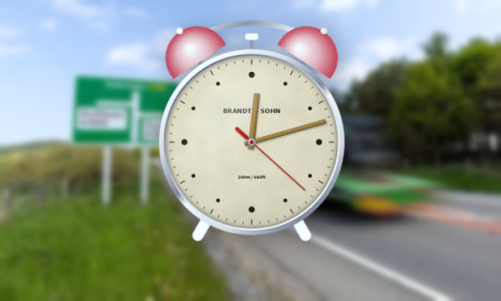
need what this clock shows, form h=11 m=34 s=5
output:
h=12 m=12 s=22
